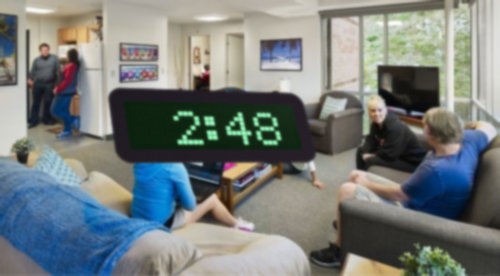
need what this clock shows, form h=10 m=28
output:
h=2 m=48
